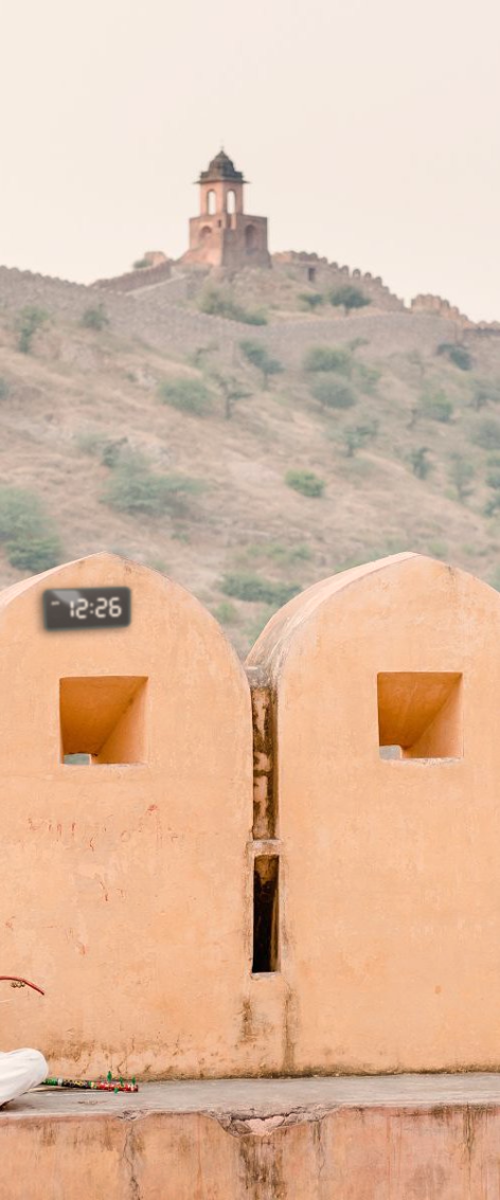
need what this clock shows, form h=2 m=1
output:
h=12 m=26
